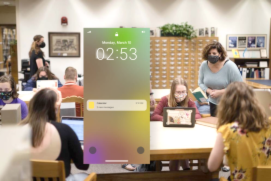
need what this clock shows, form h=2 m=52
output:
h=2 m=53
